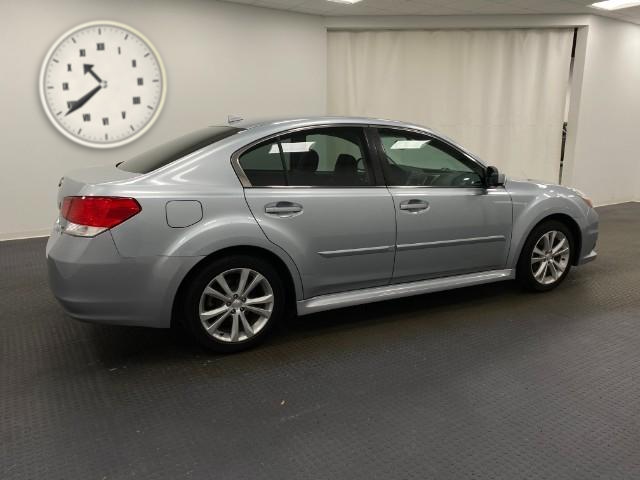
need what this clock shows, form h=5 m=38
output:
h=10 m=39
